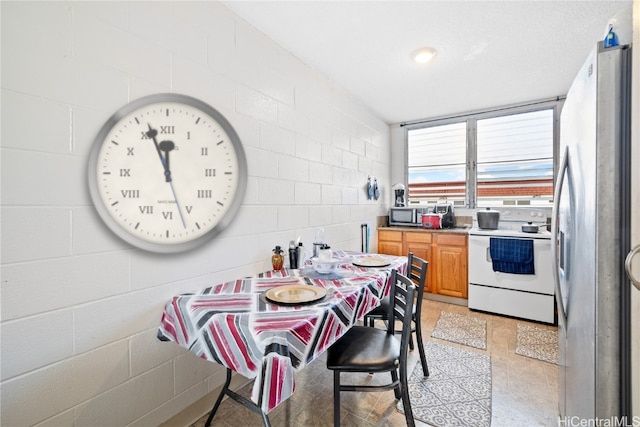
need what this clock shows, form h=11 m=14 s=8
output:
h=11 m=56 s=27
